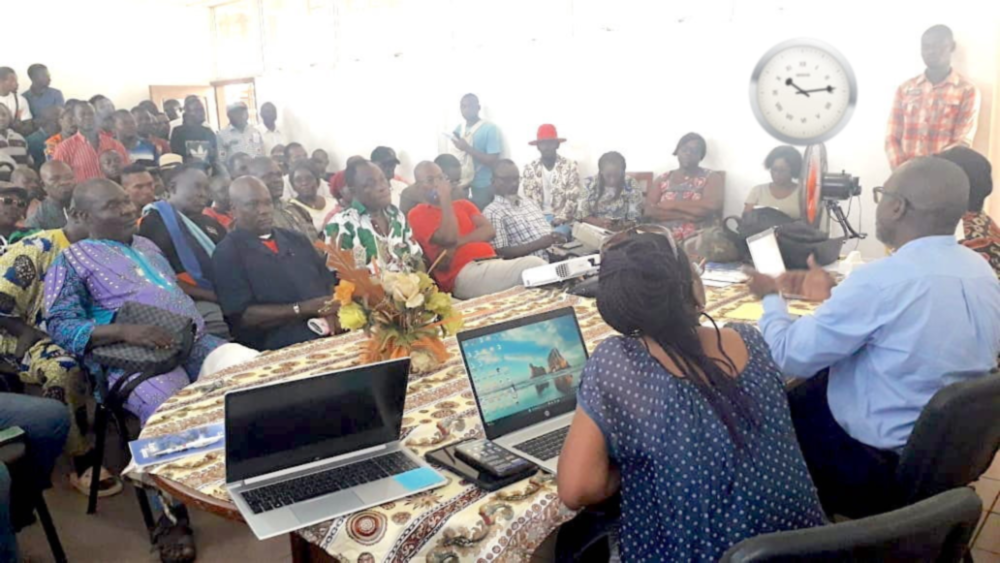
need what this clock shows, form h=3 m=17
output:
h=10 m=14
